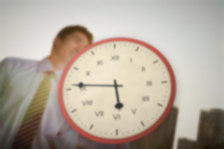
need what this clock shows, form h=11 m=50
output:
h=5 m=46
